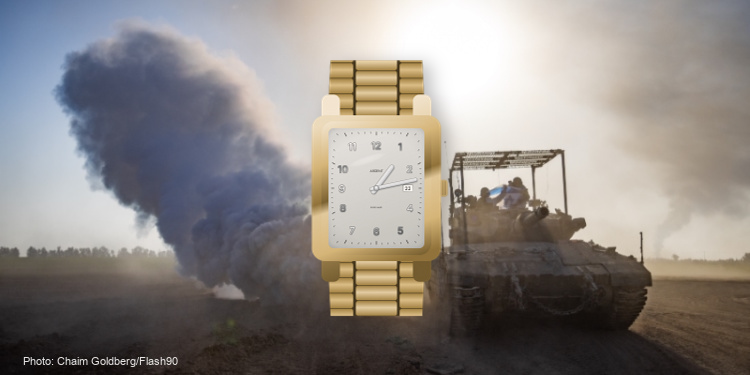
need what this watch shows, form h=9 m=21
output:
h=1 m=13
